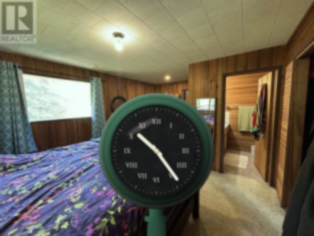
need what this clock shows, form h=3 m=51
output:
h=10 m=24
